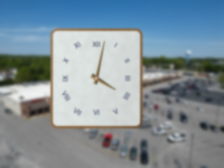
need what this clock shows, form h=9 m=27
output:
h=4 m=2
